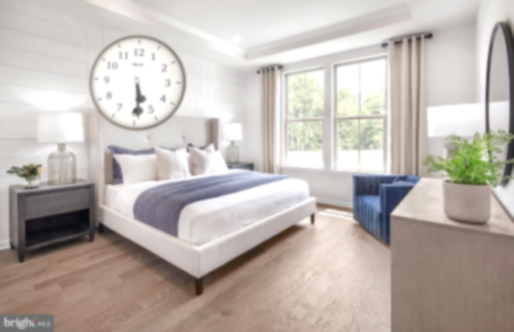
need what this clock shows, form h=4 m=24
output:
h=5 m=29
